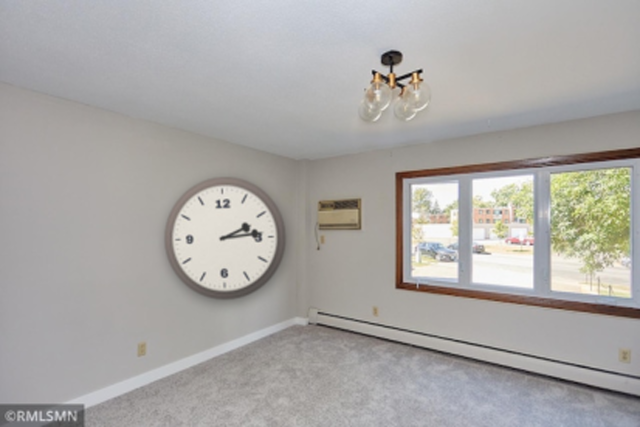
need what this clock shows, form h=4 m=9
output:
h=2 m=14
